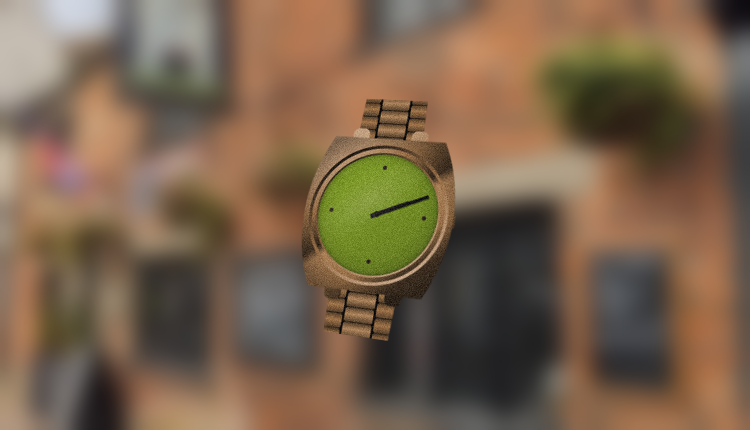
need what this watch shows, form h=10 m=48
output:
h=2 m=11
